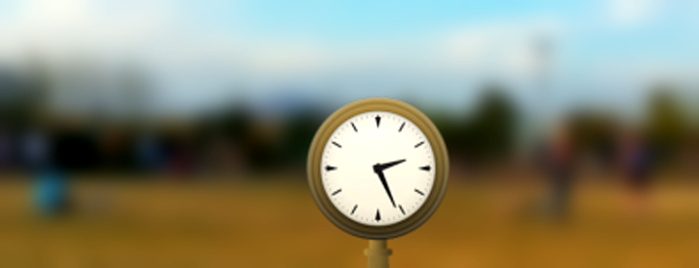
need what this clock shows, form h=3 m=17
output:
h=2 m=26
